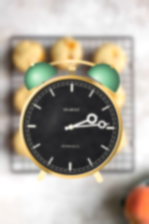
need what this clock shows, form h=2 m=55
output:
h=2 m=14
